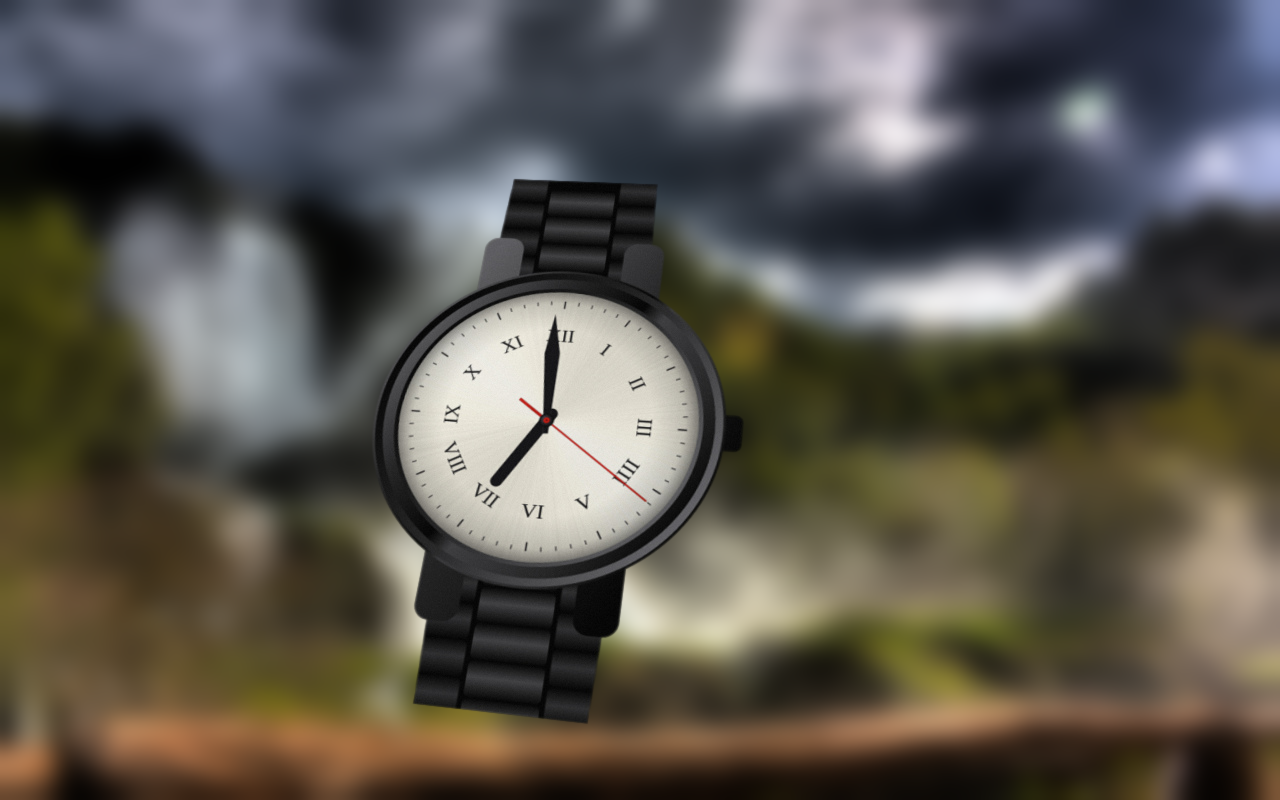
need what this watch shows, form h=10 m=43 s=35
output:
h=6 m=59 s=21
